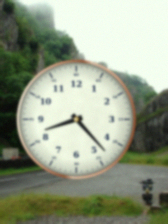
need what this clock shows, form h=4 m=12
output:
h=8 m=23
